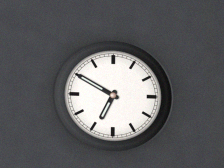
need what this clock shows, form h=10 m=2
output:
h=6 m=50
